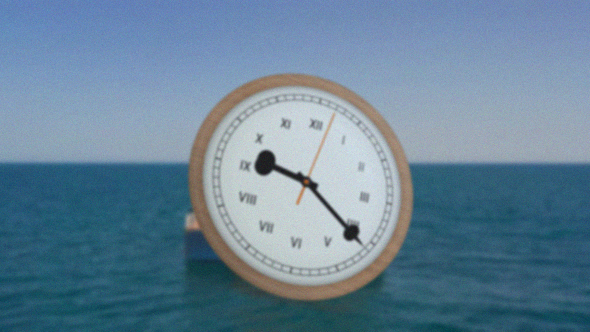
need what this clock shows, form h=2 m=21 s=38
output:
h=9 m=21 s=2
